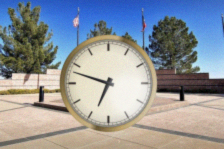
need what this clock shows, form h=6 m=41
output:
h=6 m=48
